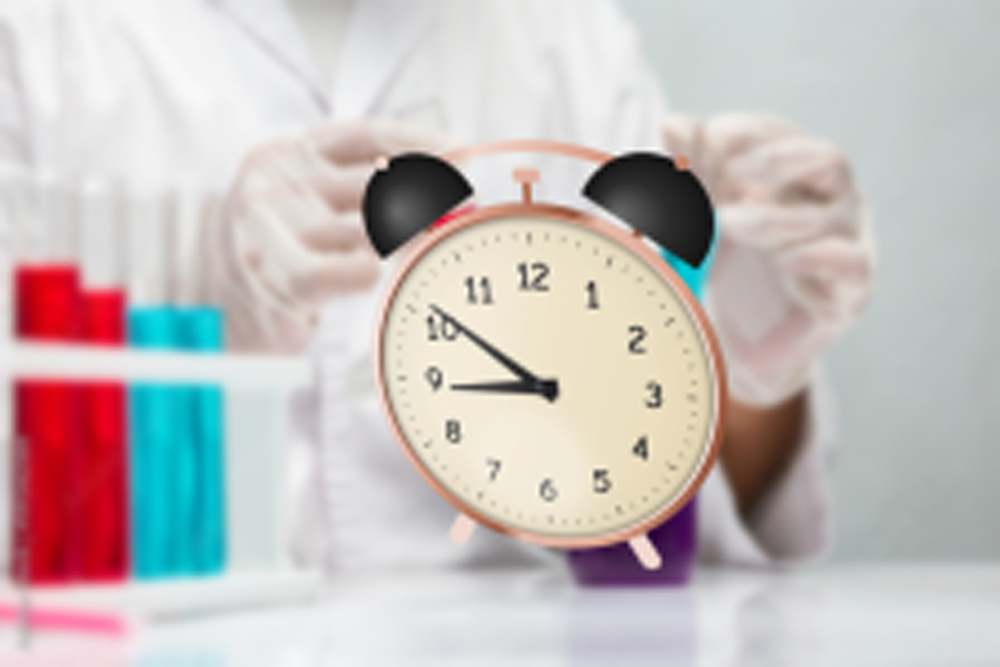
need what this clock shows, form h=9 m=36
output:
h=8 m=51
